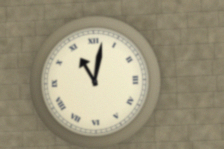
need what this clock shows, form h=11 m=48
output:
h=11 m=2
